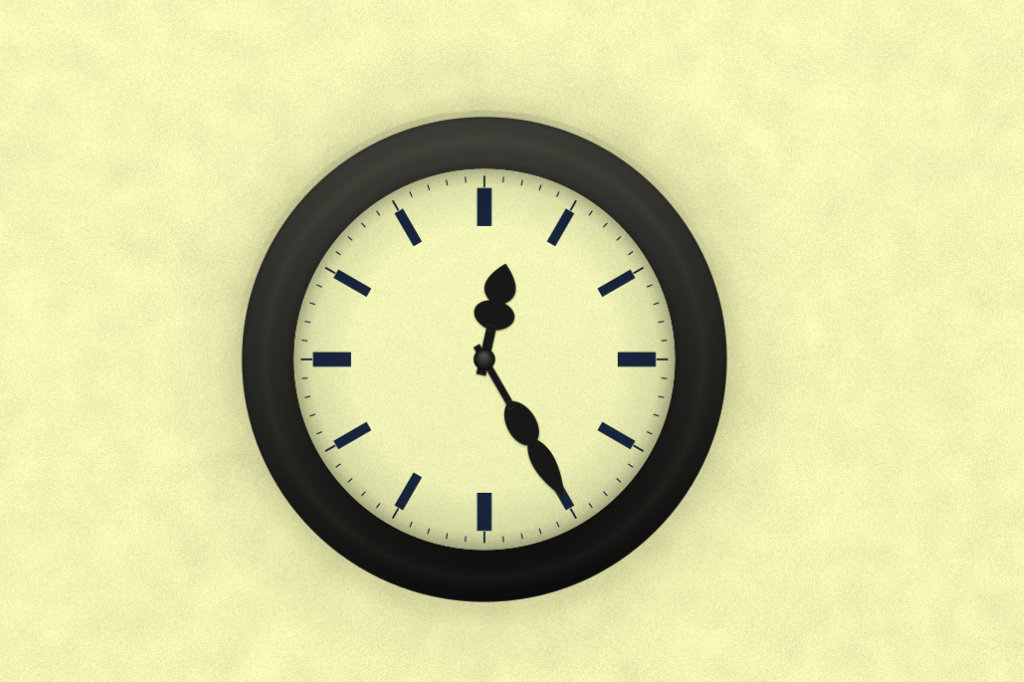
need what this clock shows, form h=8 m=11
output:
h=12 m=25
